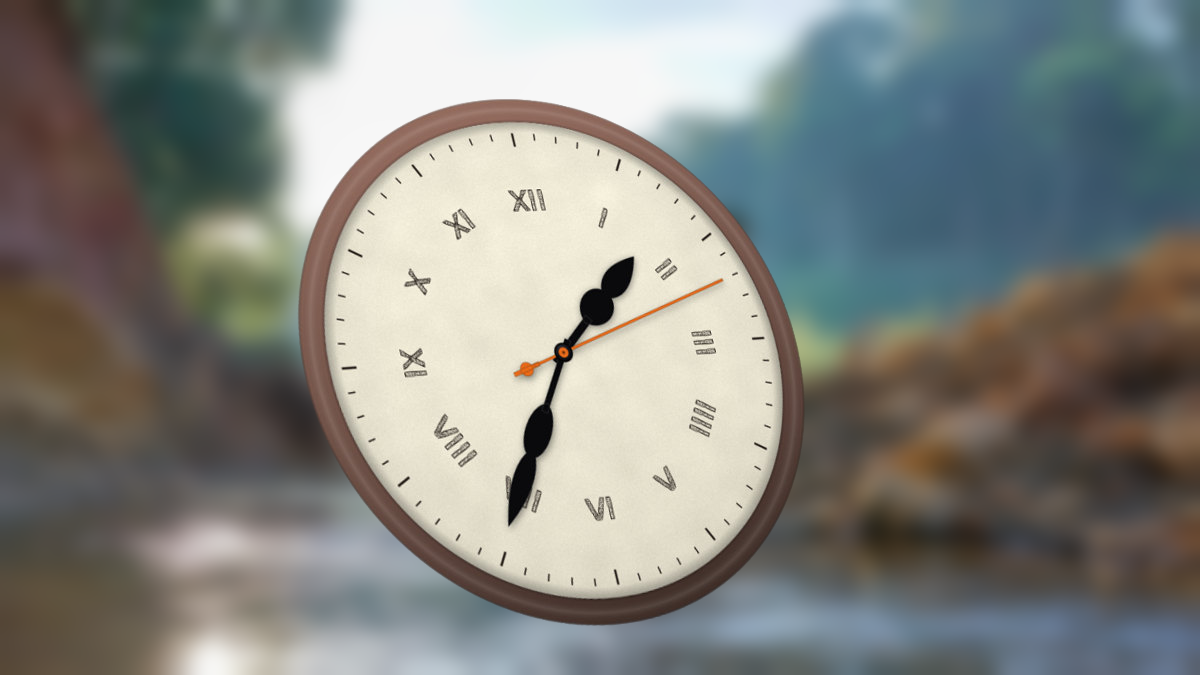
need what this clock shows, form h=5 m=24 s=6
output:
h=1 m=35 s=12
